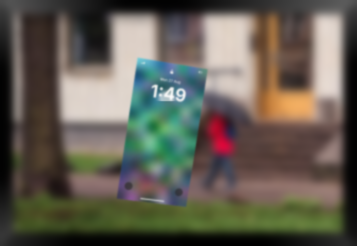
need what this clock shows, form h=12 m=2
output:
h=1 m=49
